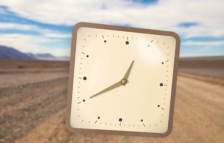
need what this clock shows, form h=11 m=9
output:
h=12 m=40
